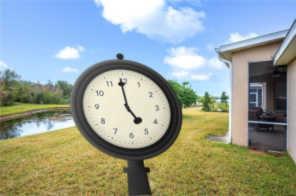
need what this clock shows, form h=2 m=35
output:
h=4 m=59
